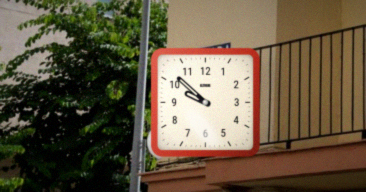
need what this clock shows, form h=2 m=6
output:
h=9 m=52
